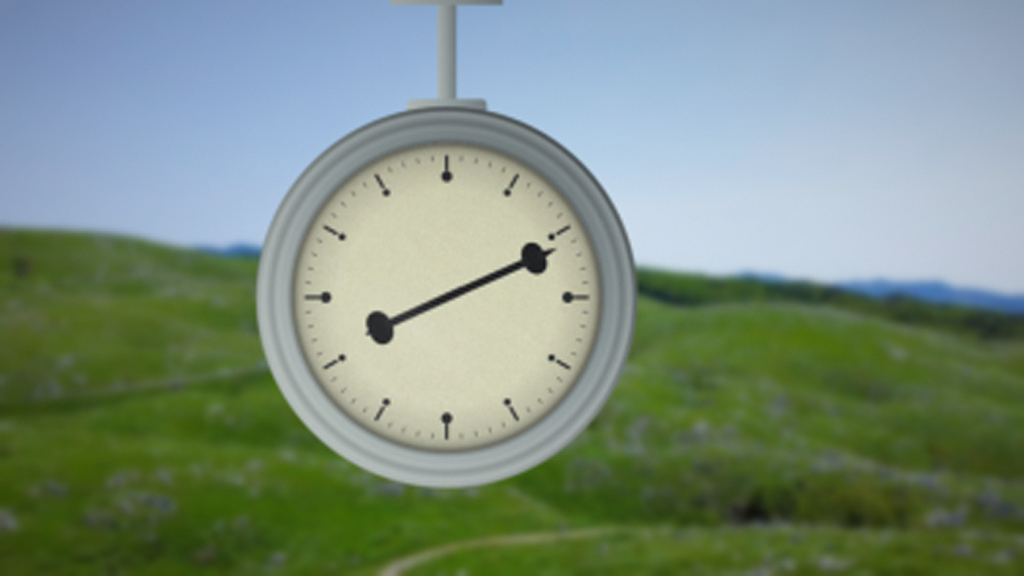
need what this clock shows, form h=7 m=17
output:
h=8 m=11
